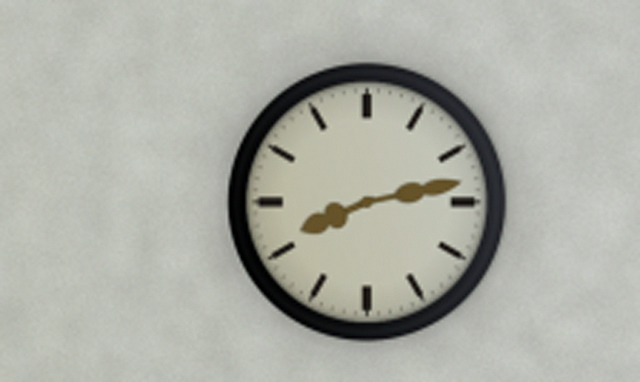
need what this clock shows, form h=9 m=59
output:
h=8 m=13
